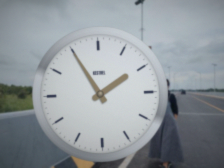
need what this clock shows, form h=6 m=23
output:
h=1 m=55
